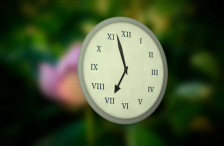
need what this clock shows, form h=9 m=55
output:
h=6 m=57
